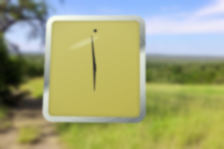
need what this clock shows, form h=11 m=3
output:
h=5 m=59
